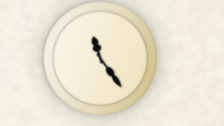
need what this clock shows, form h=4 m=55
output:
h=11 m=24
